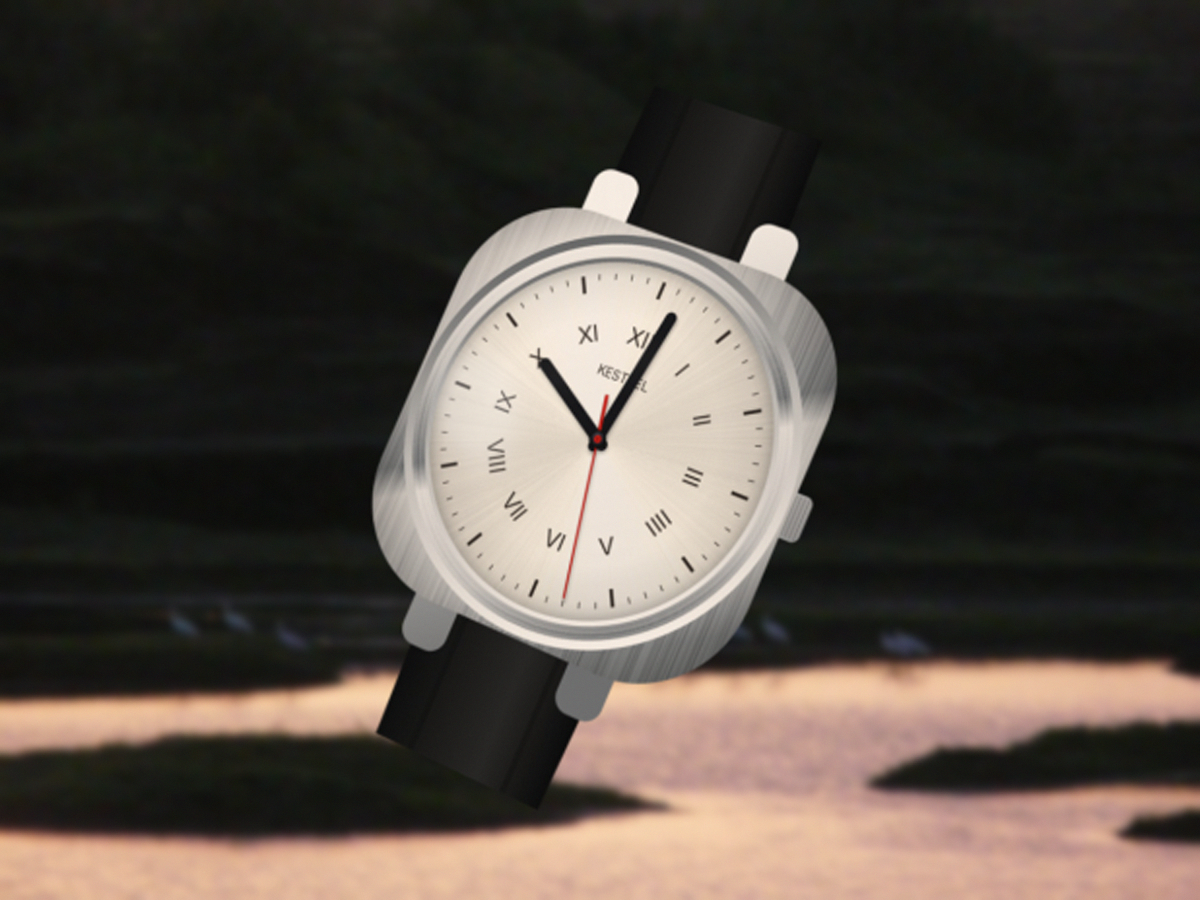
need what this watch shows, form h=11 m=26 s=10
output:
h=10 m=1 s=28
